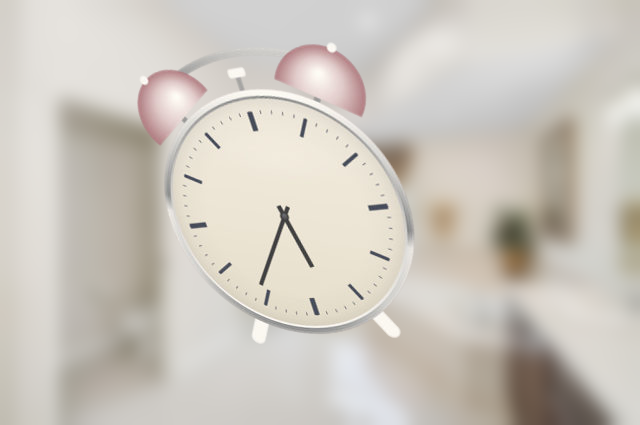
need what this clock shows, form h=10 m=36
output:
h=5 m=36
